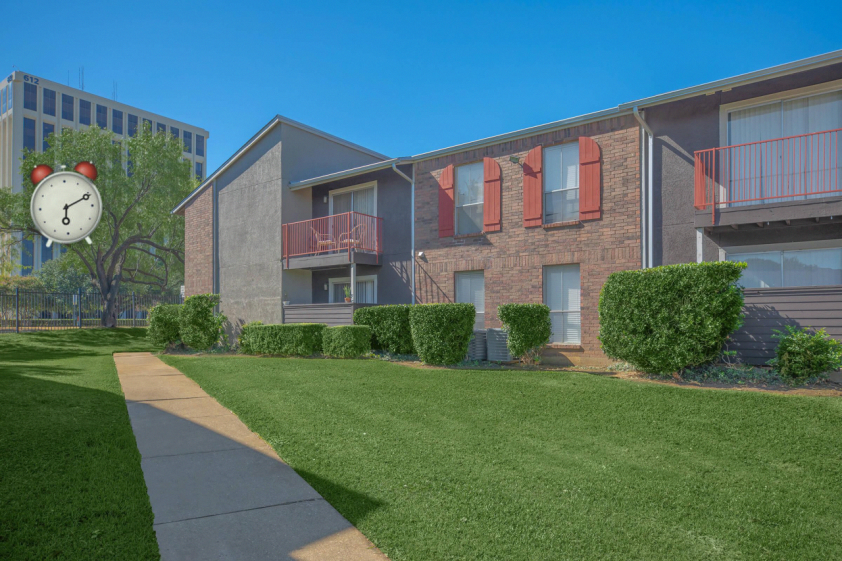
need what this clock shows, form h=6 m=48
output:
h=6 m=11
